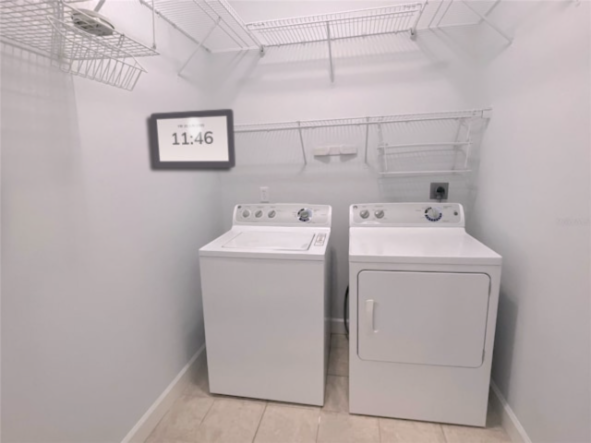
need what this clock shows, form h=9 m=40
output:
h=11 m=46
